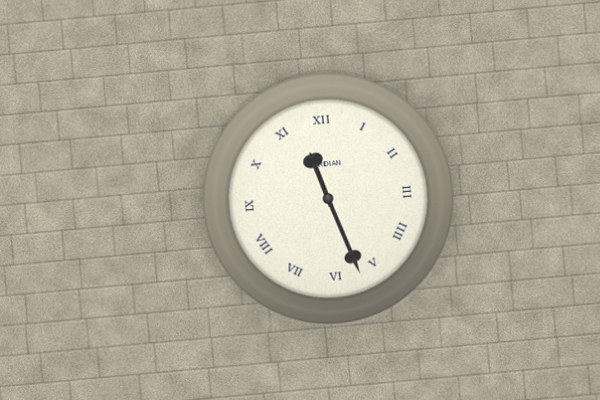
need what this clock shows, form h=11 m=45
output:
h=11 m=27
